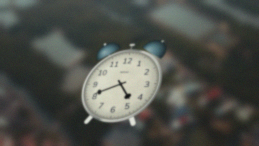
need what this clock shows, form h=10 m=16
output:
h=4 m=41
